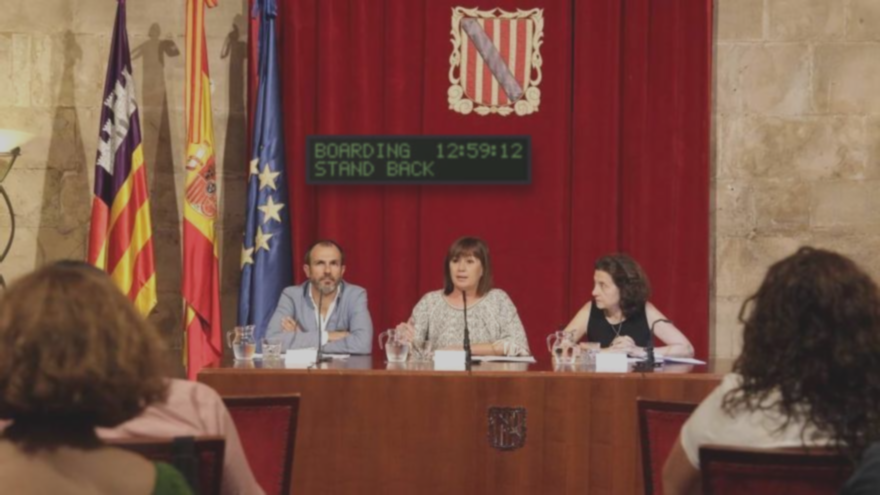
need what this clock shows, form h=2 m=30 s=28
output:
h=12 m=59 s=12
